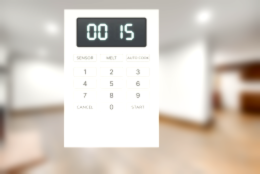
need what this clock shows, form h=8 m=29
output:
h=0 m=15
